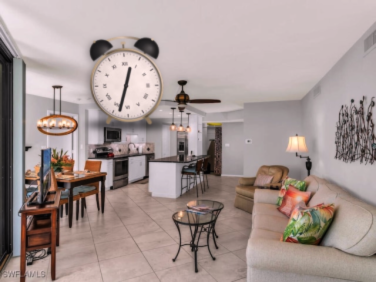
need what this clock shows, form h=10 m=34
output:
h=12 m=33
